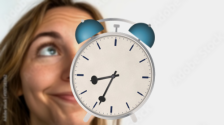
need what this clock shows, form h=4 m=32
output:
h=8 m=34
